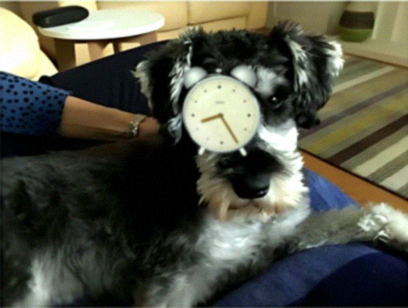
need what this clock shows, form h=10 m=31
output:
h=8 m=25
